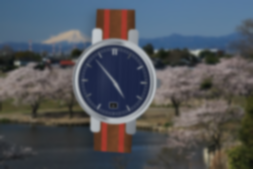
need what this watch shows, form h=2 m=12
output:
h=4 m=53
